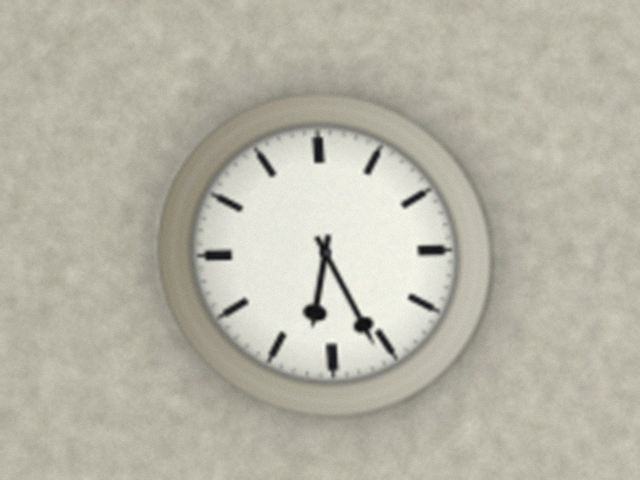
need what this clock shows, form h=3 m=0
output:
h=6 m=26
